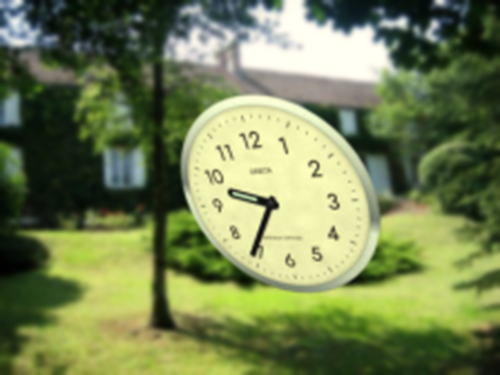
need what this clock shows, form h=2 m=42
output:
h=9 m=36
